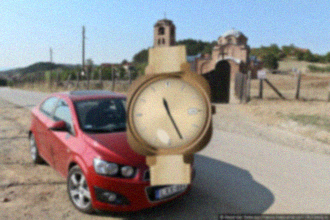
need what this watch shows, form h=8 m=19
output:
h=11 m=26
